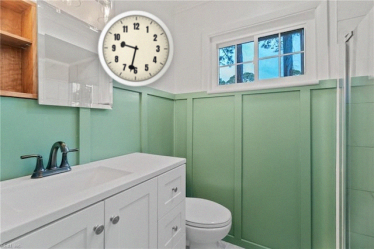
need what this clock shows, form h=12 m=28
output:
h=9 m=32
